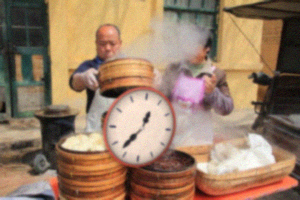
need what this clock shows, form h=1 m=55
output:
h=12 m=37
